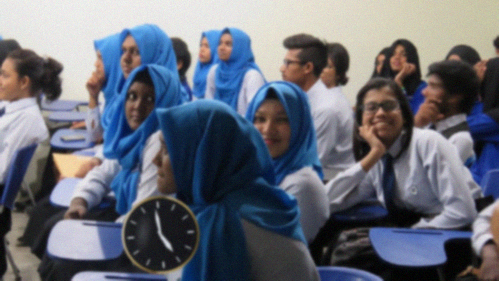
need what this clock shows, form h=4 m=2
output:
h=4 m=59
